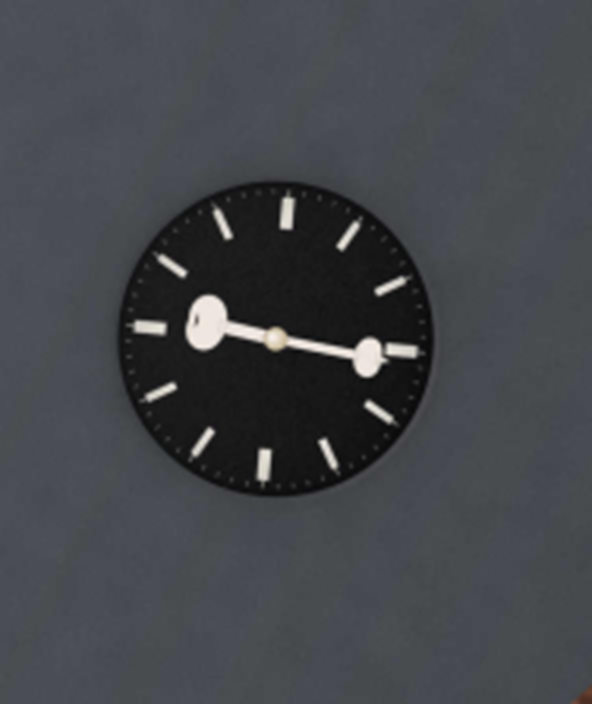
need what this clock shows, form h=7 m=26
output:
h=9 m=16
